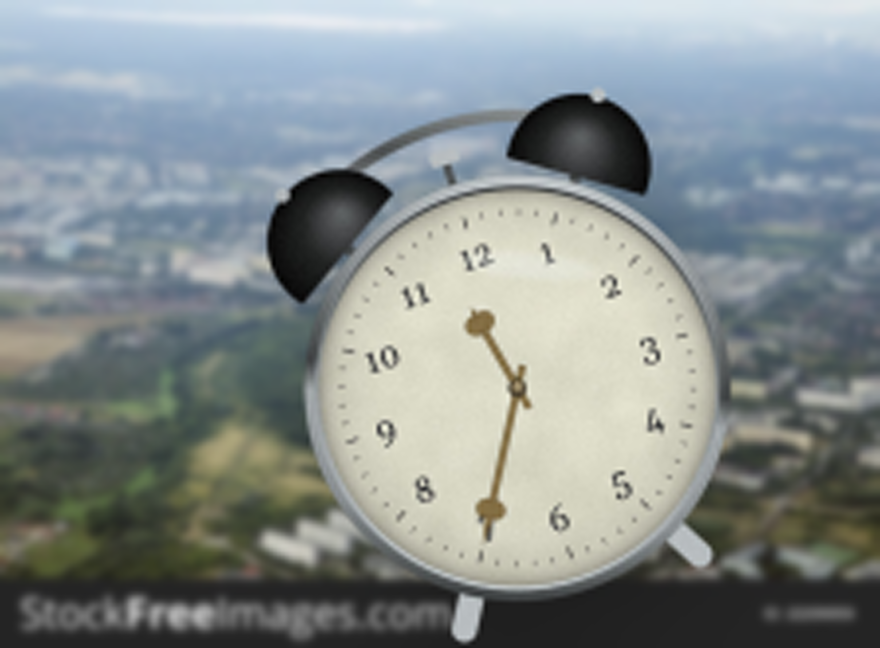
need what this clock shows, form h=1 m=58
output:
h=11 m=35
